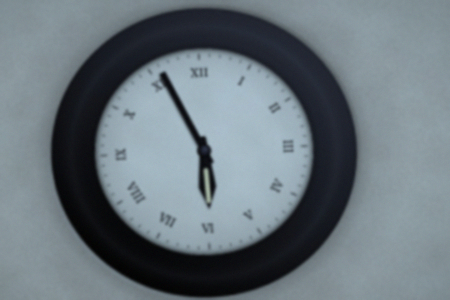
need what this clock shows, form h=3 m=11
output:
h=5 m=56
